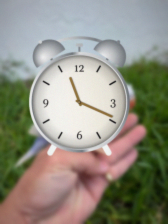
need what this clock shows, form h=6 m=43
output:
h=11 m=19
